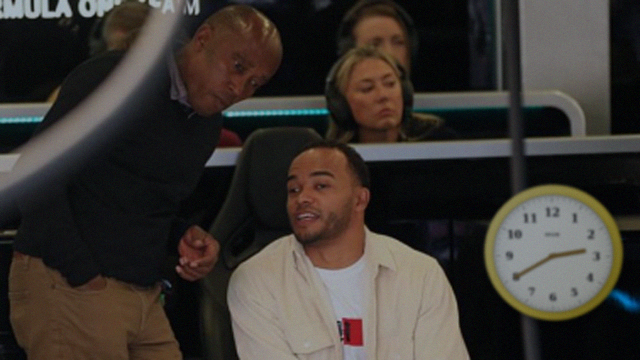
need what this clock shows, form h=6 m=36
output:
h=2 m=40
